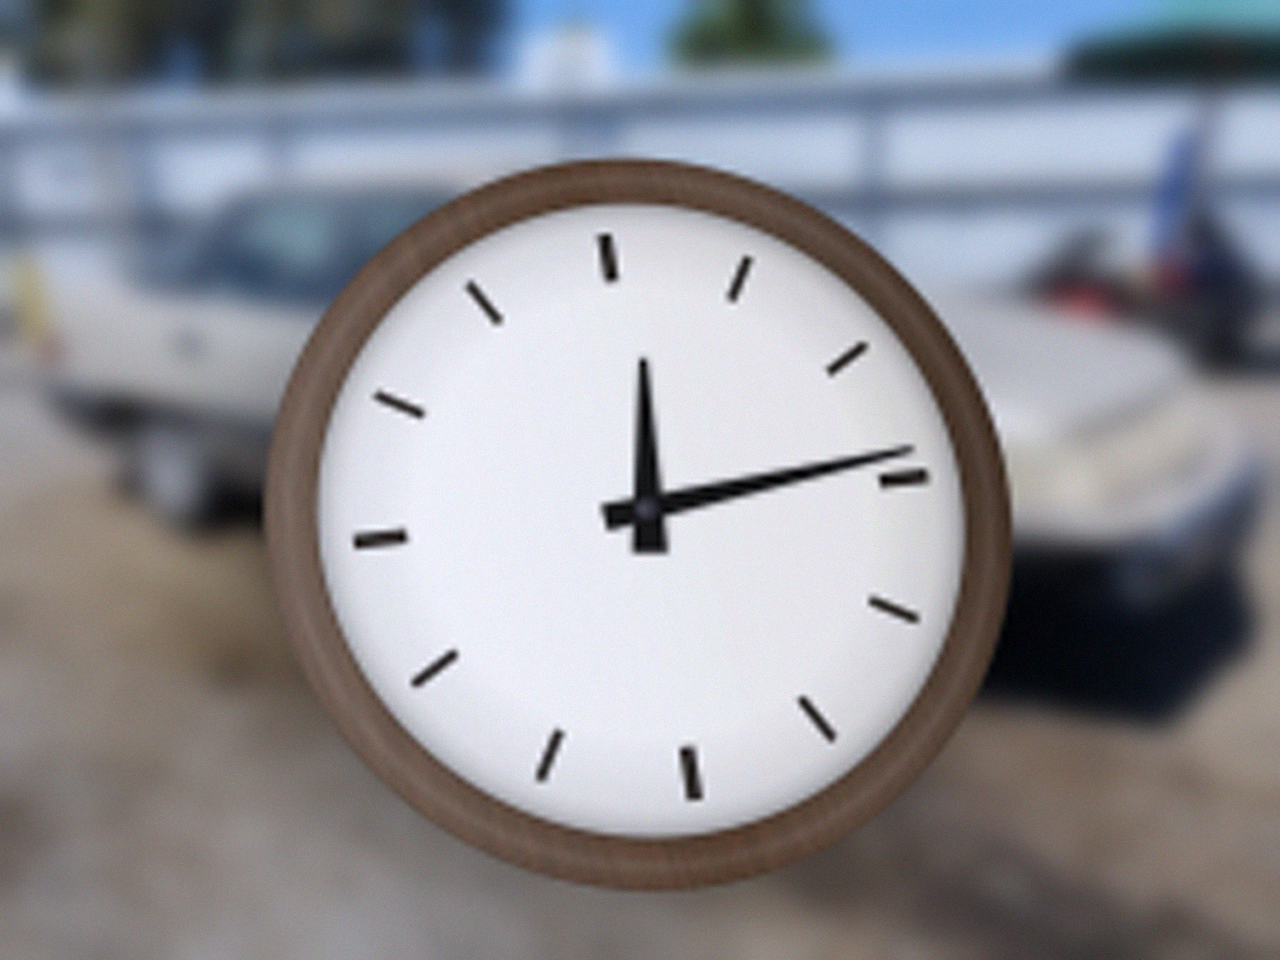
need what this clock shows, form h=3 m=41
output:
h=12 m=14
